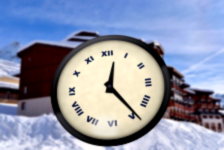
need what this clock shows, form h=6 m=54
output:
h=12 m=24
